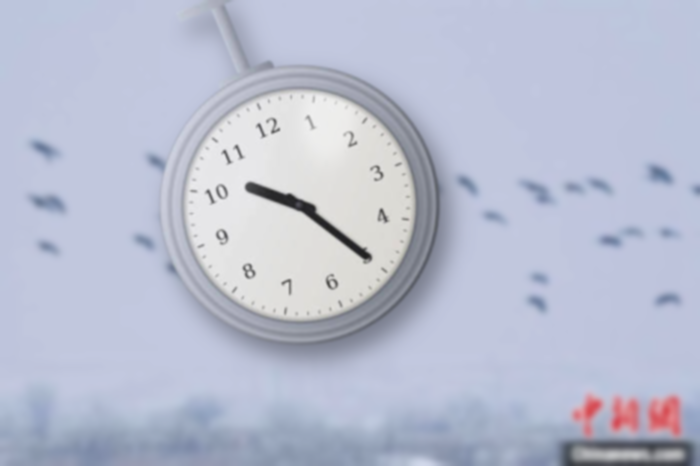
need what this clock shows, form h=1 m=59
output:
h=10 m=25
